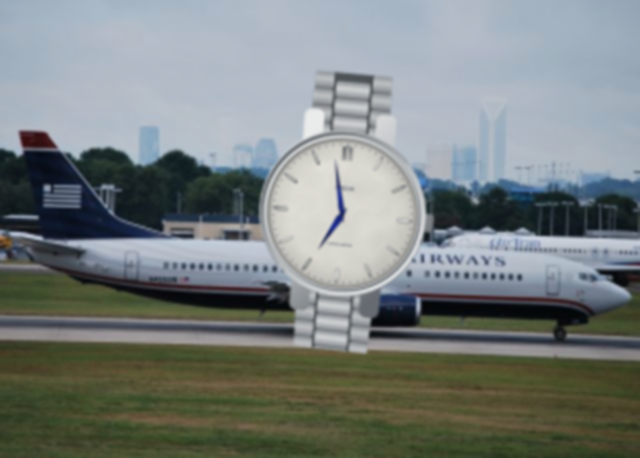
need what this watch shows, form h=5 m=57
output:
h=6 m=58
